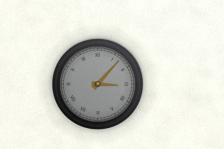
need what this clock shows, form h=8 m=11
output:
h=3 m=7
